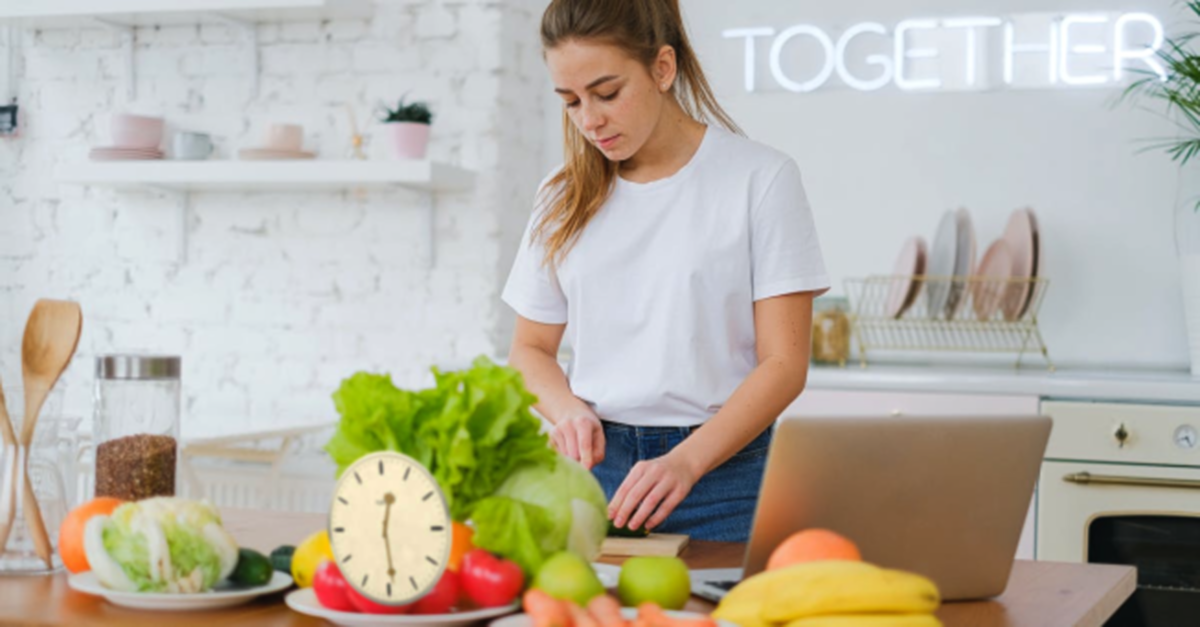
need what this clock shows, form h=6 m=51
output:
h=12 m=29
